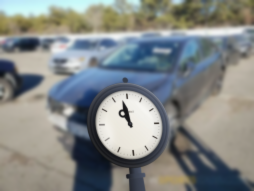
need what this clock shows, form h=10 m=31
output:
h=10 m=58
